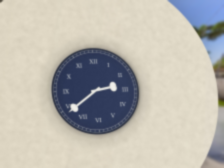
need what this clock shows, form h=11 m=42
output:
h=2 m=39
